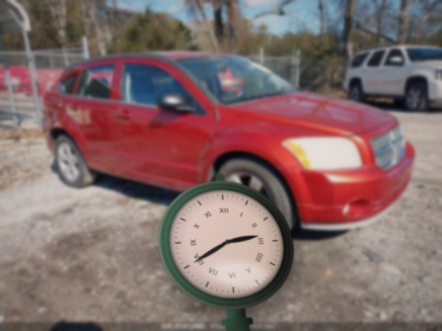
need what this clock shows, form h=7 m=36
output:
h=2 m=40
